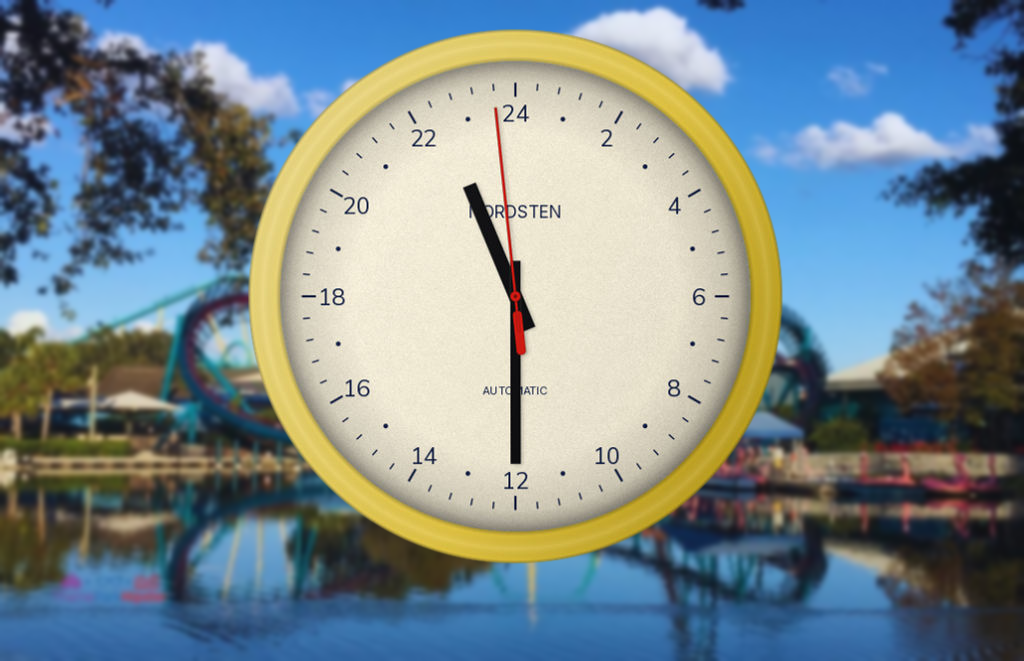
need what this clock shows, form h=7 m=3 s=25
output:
h=22 m=29 s=59
